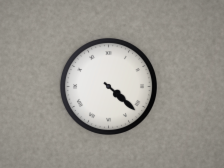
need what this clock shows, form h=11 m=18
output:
h=4 m=22
